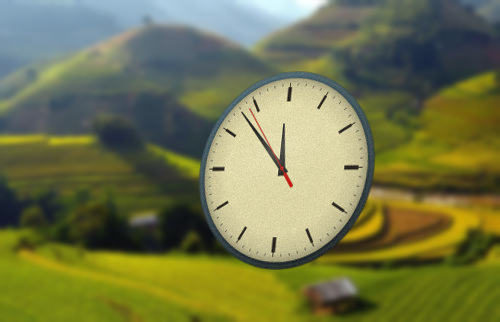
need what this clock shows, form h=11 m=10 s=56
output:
h=11 m=52 s=54
